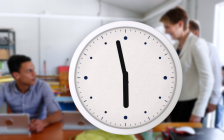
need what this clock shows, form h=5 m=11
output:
h=5 m=58
